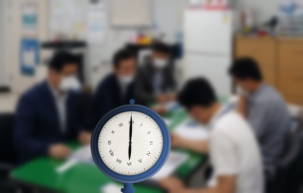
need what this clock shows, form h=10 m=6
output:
h=6 m=0
